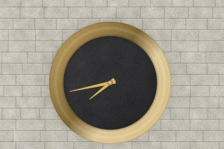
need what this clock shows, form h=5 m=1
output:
h=7 m=43
